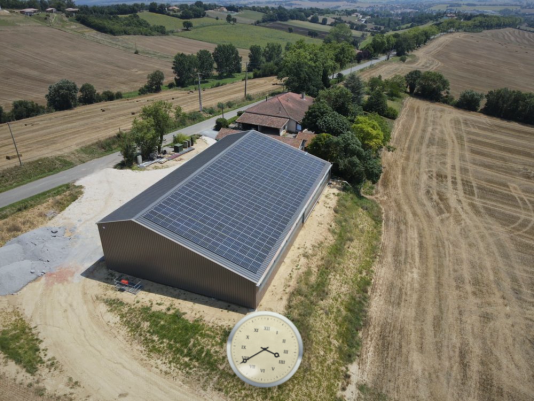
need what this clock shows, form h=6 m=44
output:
h=3 m=39
